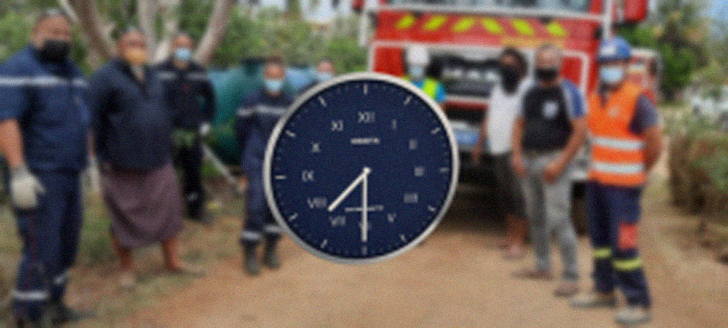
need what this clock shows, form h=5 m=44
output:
h=7 m=30
